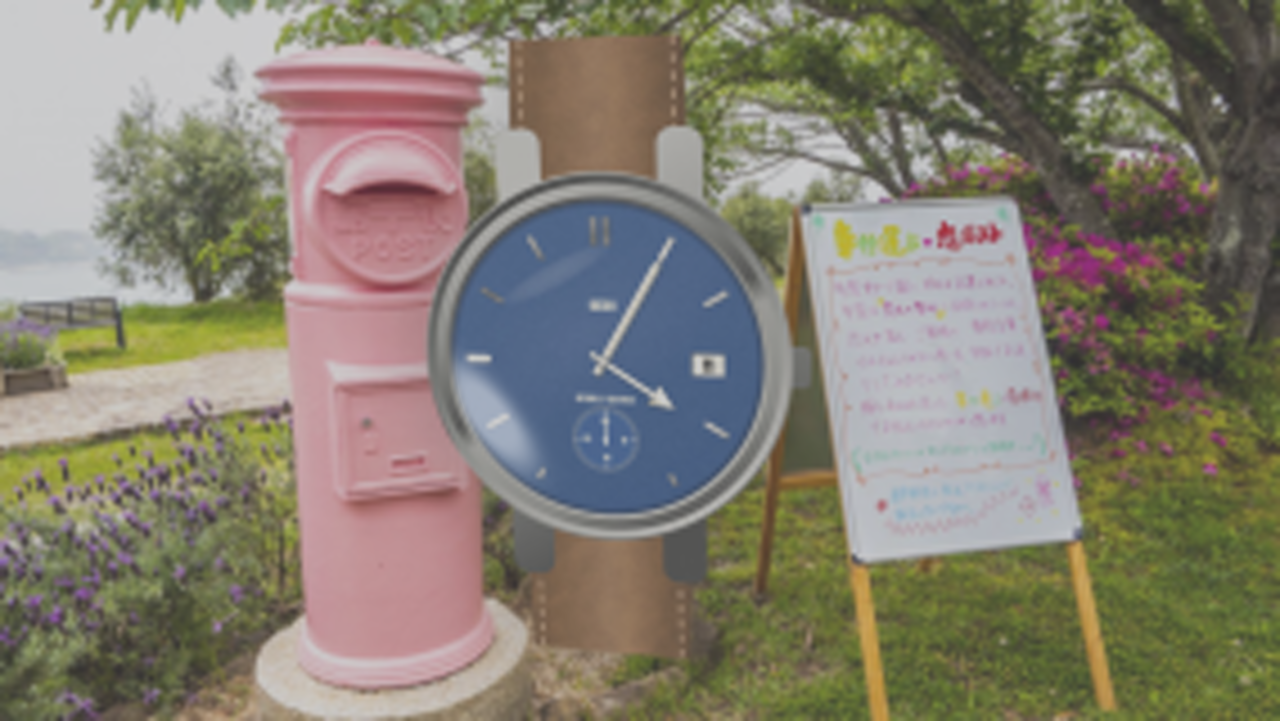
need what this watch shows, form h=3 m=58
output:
h=4 m=5
